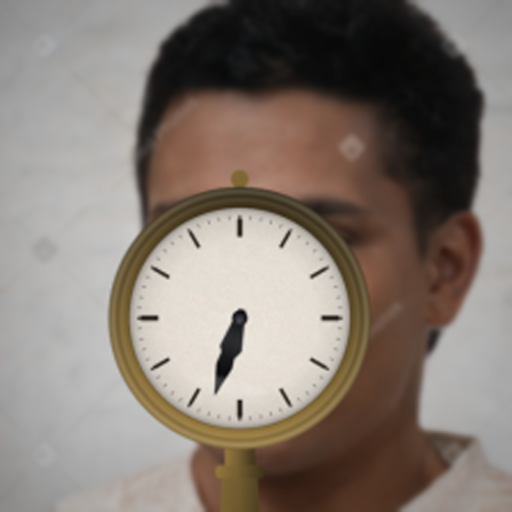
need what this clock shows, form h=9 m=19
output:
h=6 m=33
